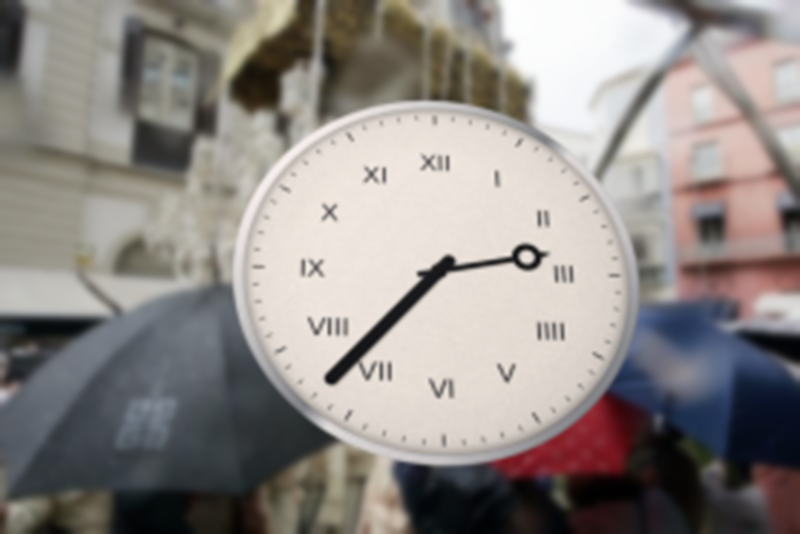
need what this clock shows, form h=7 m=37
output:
h=2 m=37
